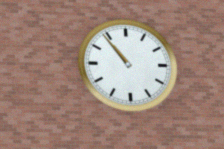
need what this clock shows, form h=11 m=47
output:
h=10 m=54
